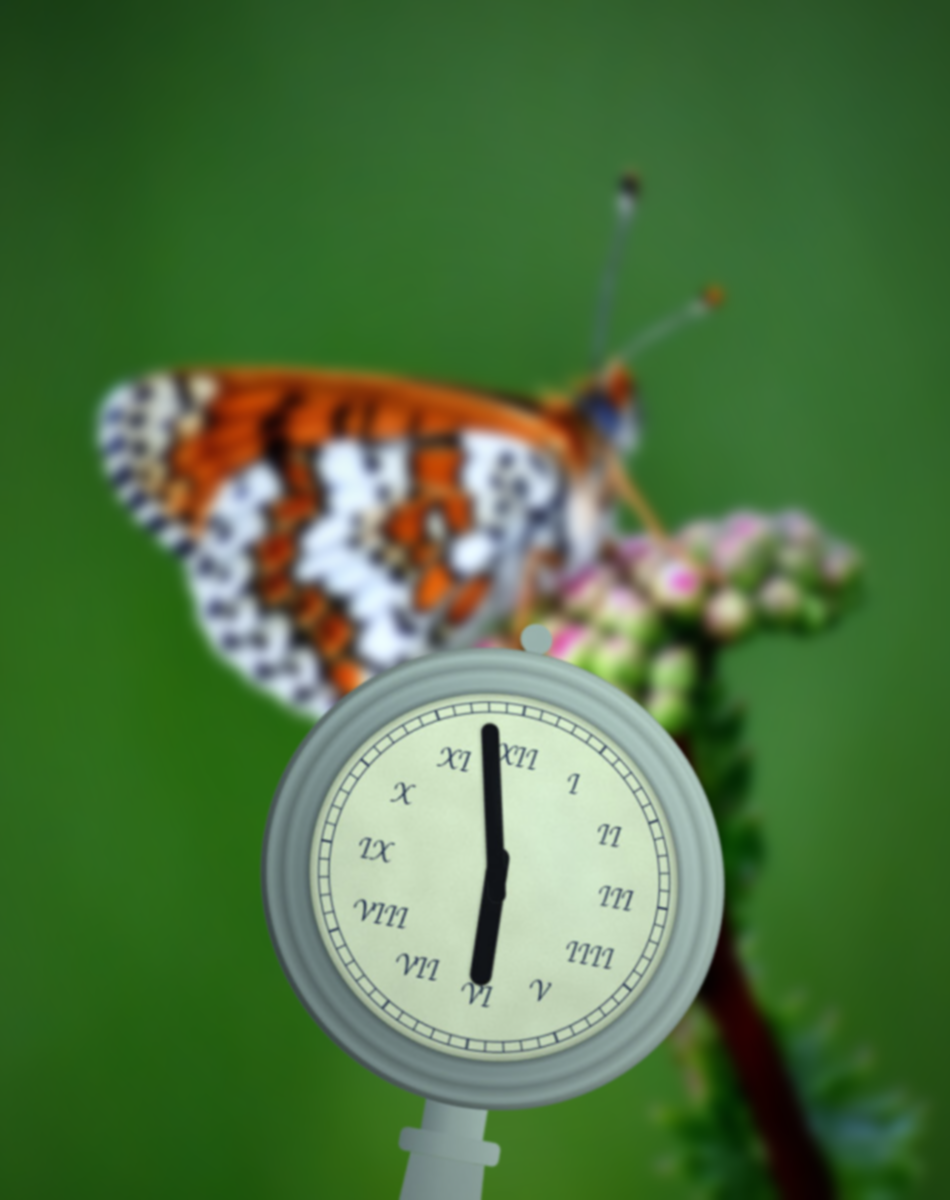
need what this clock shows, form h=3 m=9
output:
h=5 m=58
